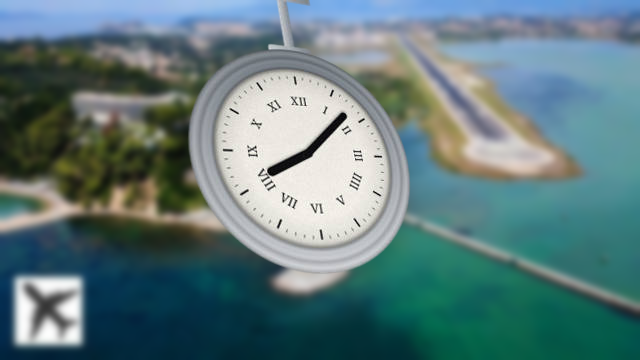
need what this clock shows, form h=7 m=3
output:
h=8 m=8
